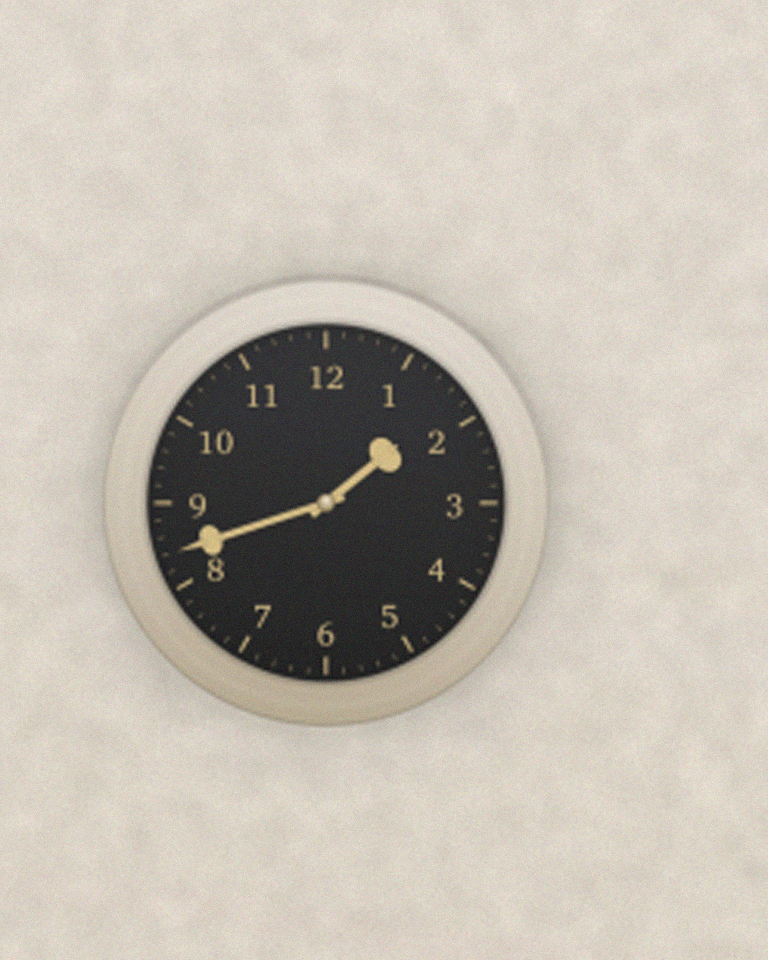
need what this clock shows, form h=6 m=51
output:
h=1 m=42
